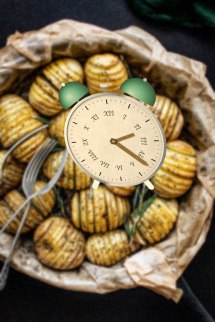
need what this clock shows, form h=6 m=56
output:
h=2 m=22
